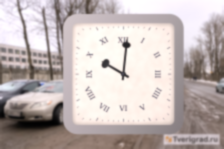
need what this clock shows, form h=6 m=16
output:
h=10 m=1
